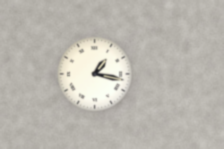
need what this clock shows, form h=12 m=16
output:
h=1 m=17
